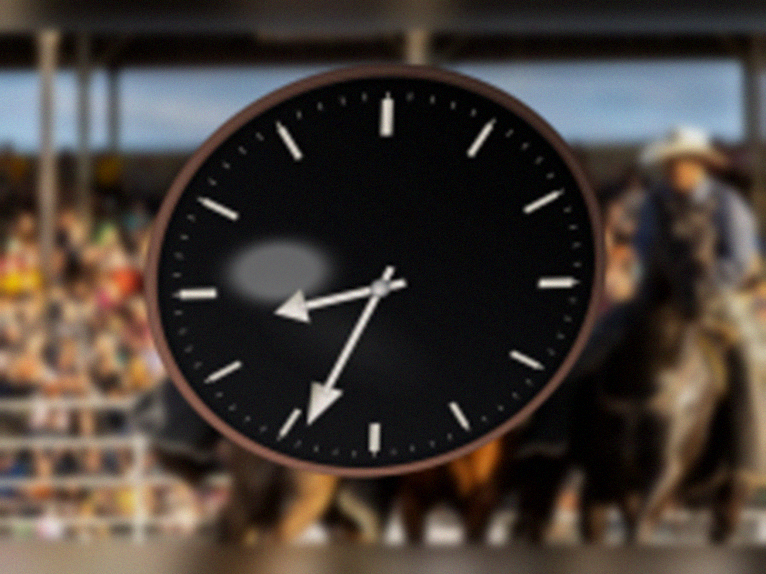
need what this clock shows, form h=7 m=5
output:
h=8 m=34
